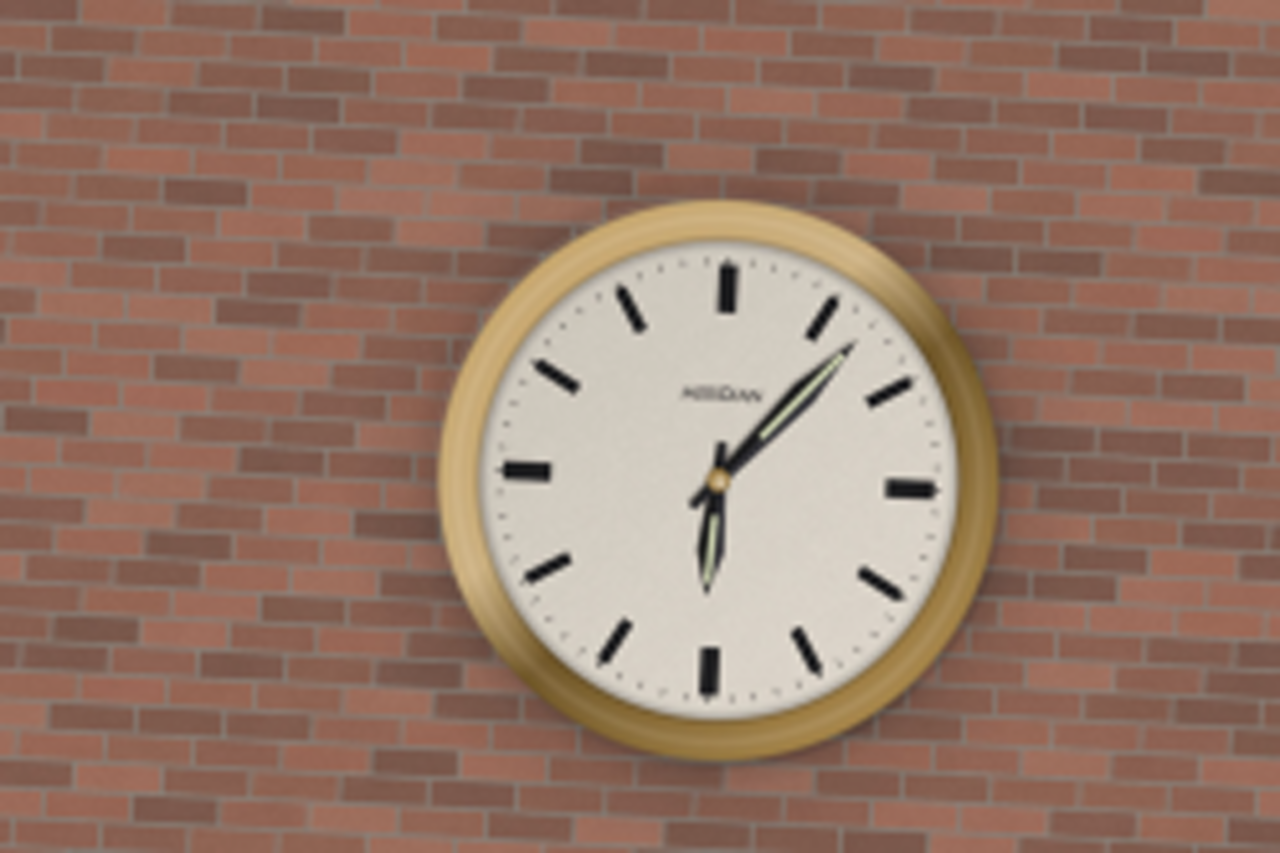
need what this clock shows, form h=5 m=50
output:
h=6 m=7
